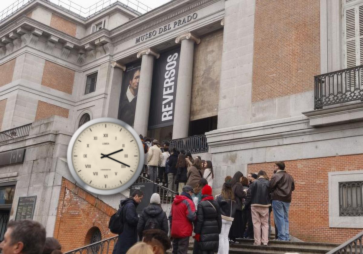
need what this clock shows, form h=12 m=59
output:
h=2 m=19
